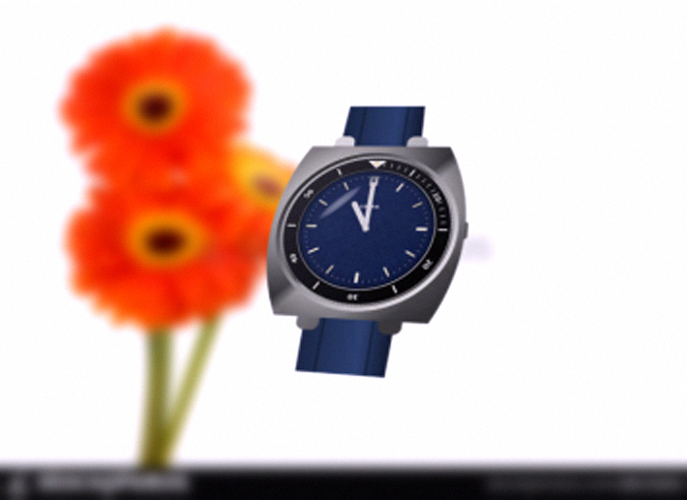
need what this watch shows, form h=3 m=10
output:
h=11 m=0
